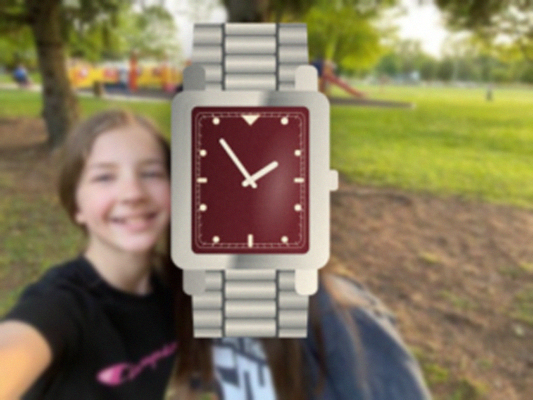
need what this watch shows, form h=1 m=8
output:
h=1 m=54
